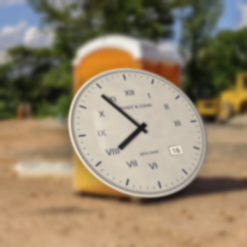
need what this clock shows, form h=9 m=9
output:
h=7 m=54
